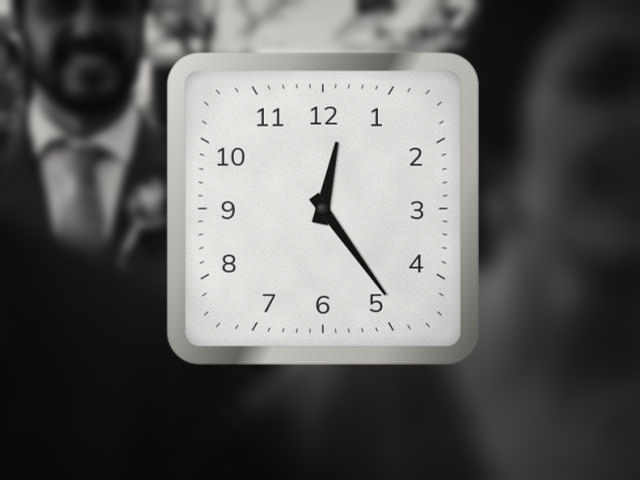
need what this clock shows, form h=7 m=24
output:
h=12 m=24
